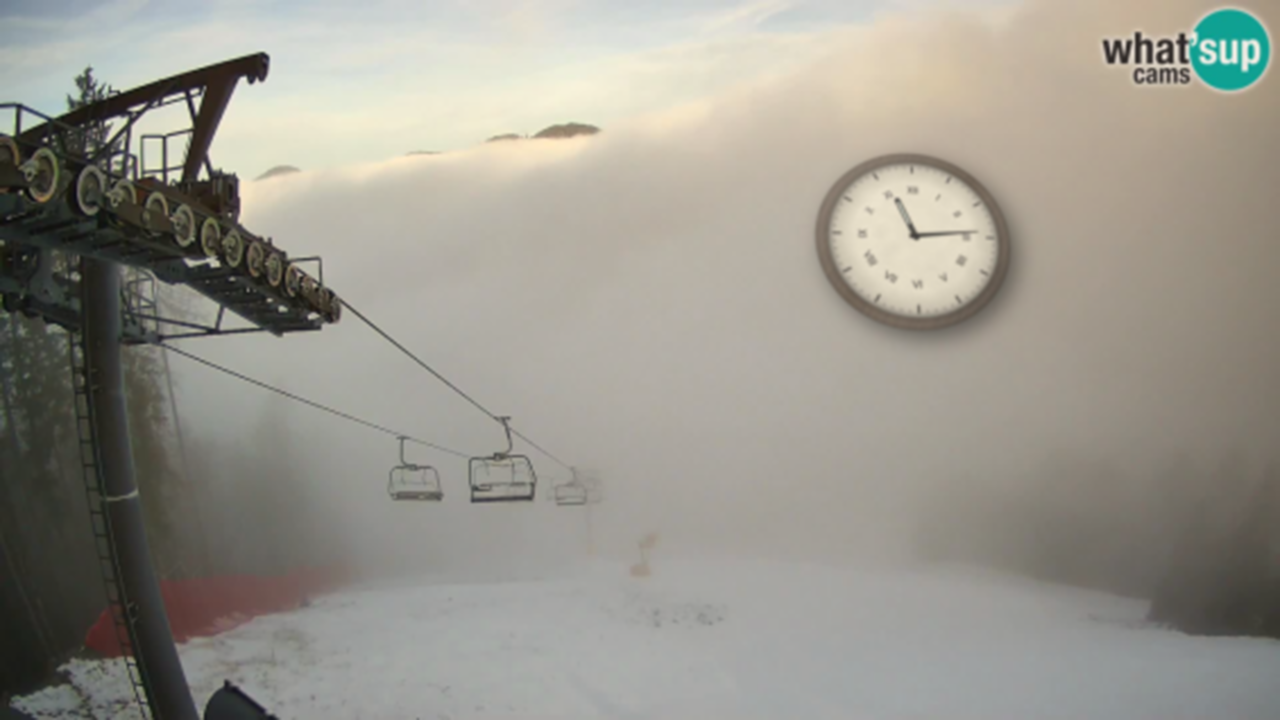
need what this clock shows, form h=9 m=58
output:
h=11 m=14
